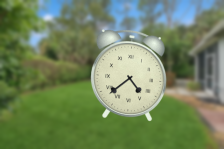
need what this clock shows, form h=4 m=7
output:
h=4 m=38
